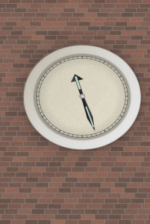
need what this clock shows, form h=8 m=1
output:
h=11 m=27
